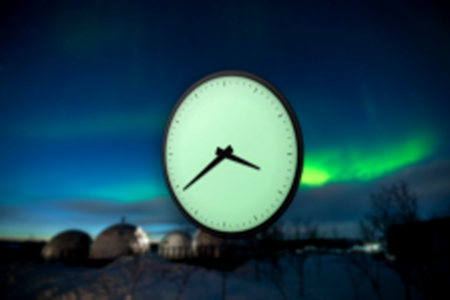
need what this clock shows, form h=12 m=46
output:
h=3 m=39
